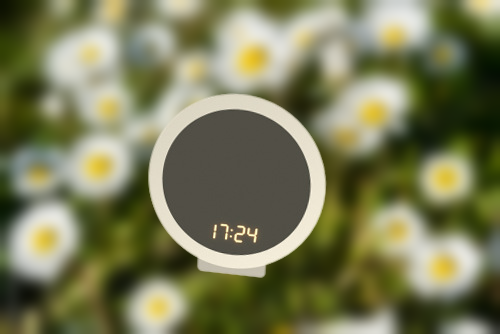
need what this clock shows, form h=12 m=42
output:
h=17 m=24
